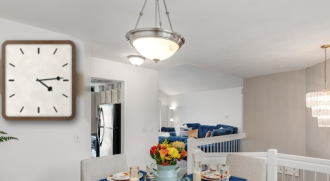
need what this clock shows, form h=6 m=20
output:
h=4 m=14
